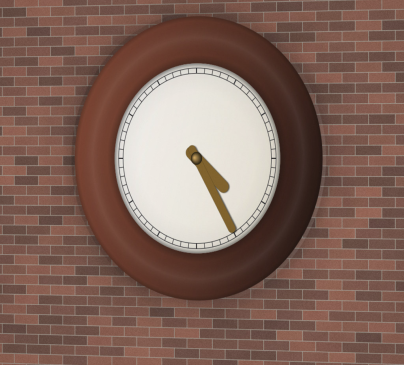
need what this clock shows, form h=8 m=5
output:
h=4 m=25
